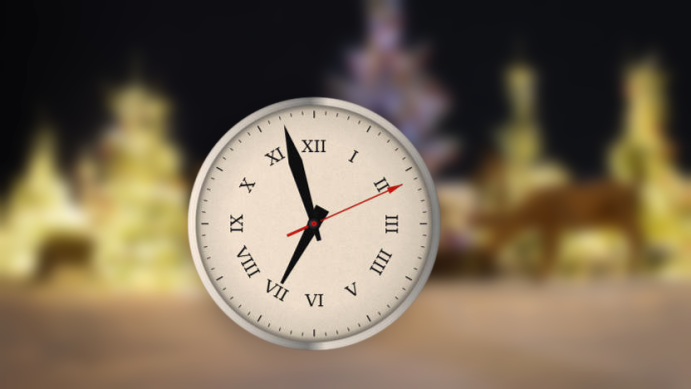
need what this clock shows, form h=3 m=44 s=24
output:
h=6 m=57 s=11
